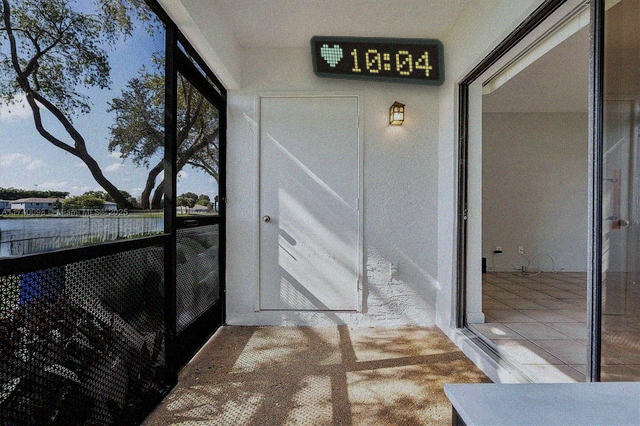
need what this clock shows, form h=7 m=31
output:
h=10 m=4
